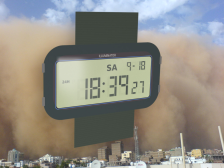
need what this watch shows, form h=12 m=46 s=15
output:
h=18 m=39 s=27
